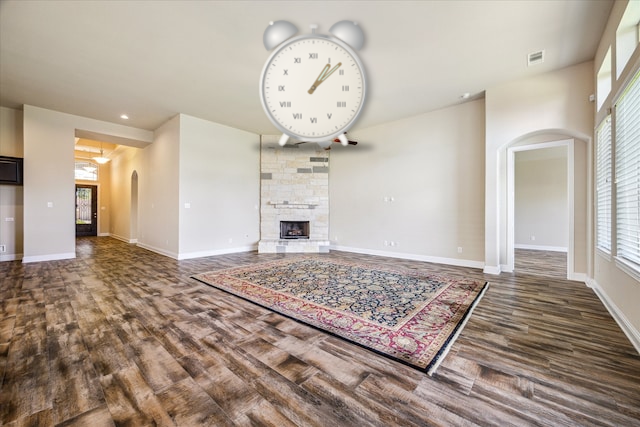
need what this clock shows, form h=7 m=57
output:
h=1 m=8
